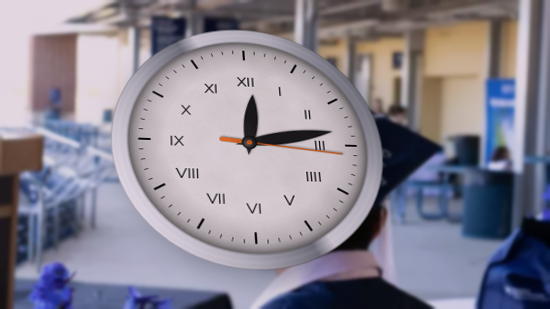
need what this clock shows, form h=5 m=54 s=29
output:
h=12 m=13 s=16
